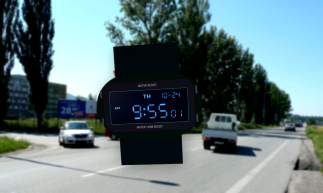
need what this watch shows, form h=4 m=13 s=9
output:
h=9 m=55 s=1
